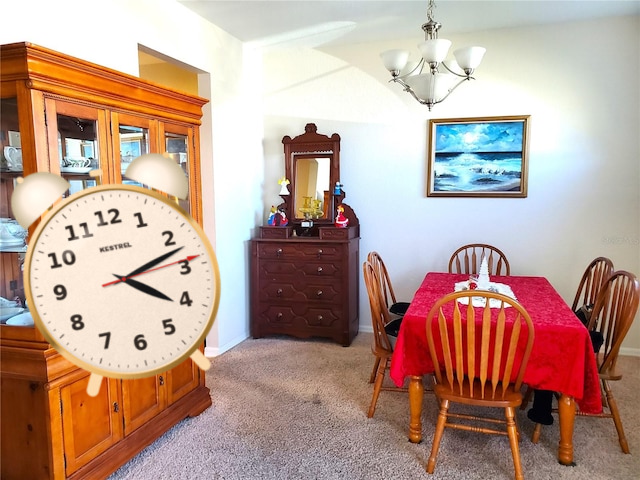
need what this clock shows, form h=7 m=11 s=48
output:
h=4 m=12 s=14
